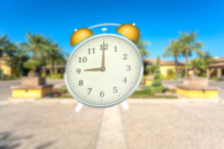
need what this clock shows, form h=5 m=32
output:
h=9 m=0
